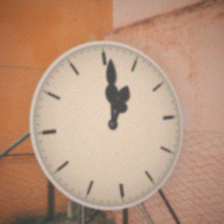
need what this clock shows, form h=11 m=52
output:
h=1 m=1
